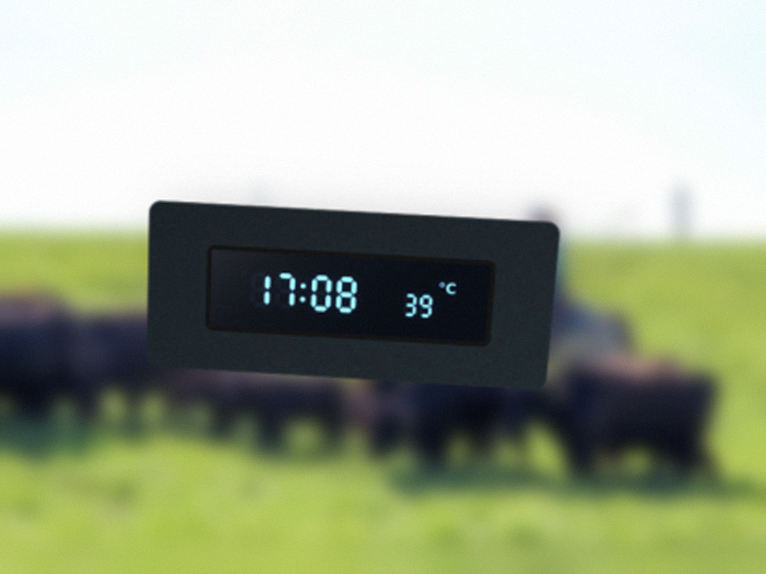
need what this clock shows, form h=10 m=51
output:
h=17 m=8
